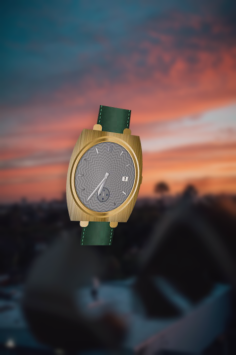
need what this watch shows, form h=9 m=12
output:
h=6 m=36
